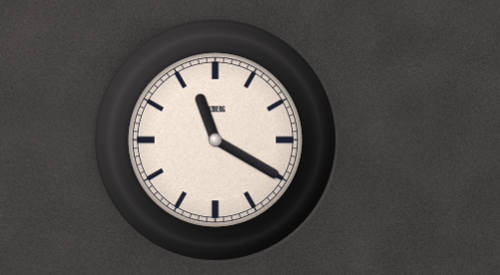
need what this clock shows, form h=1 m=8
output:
h=11 m=20
